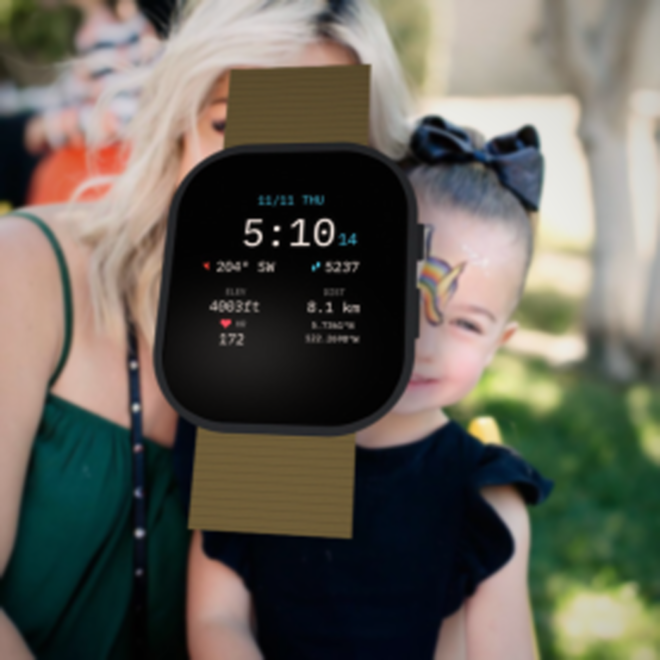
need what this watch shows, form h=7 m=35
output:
h=5 m=10
